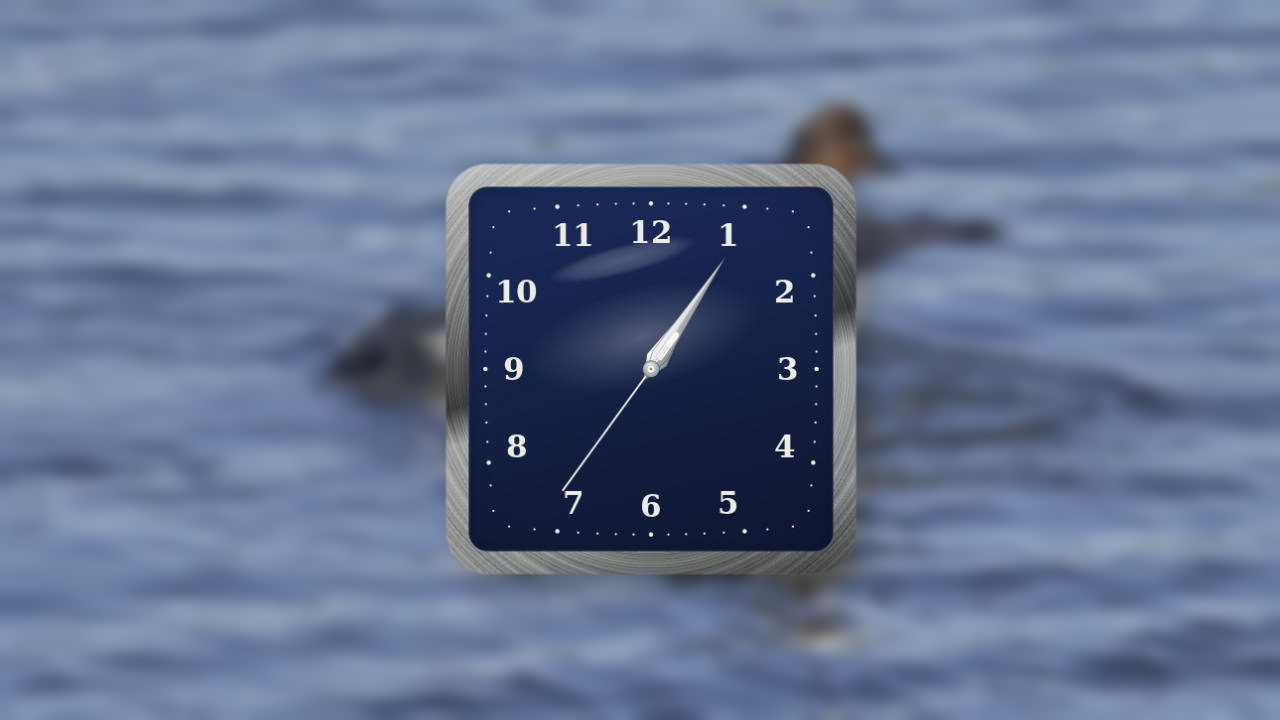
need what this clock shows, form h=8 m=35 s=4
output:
h=1 m=5 s=36
